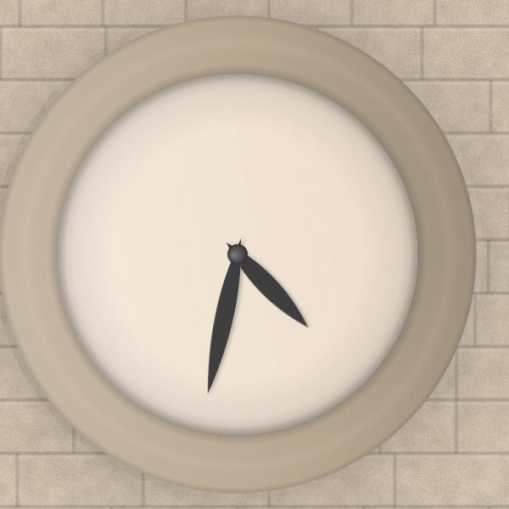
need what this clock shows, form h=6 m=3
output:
h=4 m=32
